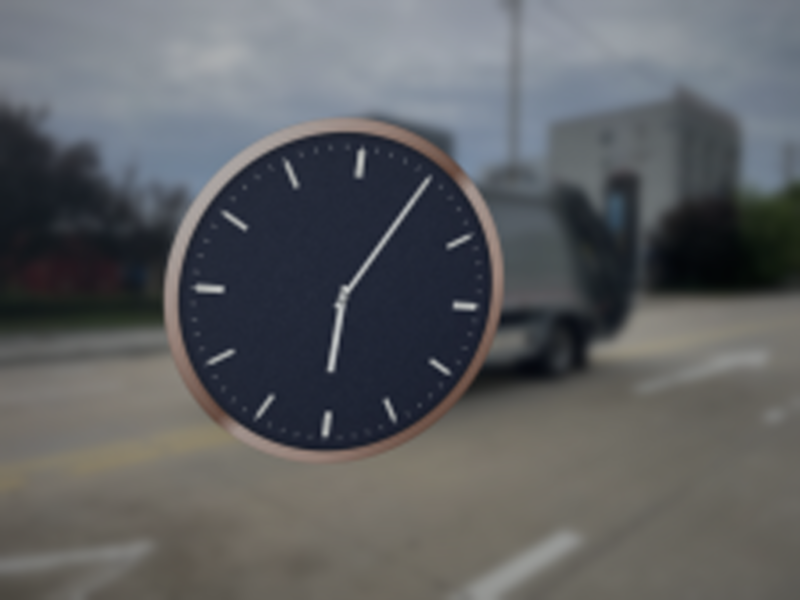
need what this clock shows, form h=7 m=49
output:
h=6 m=5
